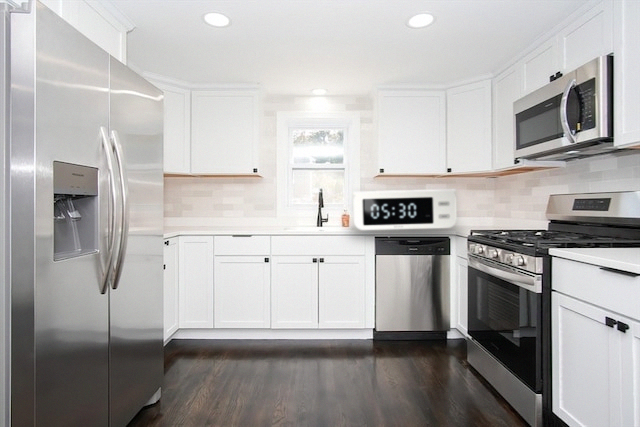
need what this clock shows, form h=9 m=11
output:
h=5 m=30
